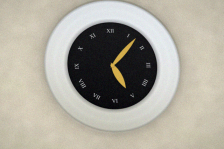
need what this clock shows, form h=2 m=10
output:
h=5 m=7
